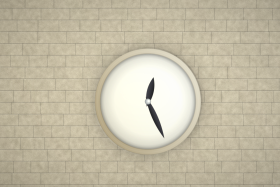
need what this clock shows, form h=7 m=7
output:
h=12 m=26
